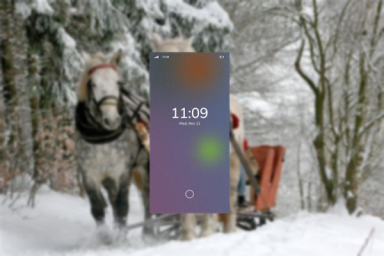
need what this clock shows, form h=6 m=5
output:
h=11 m=9
